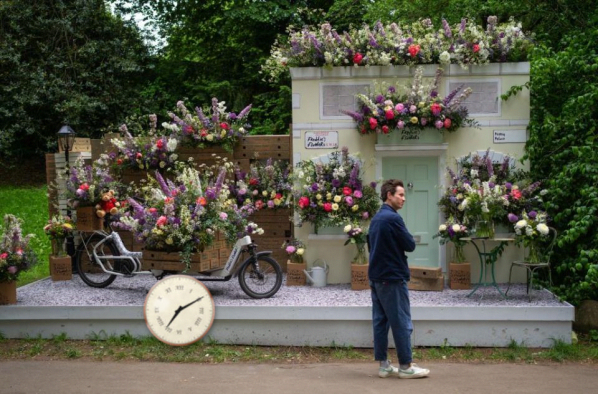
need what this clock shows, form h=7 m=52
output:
h=7 m=10
